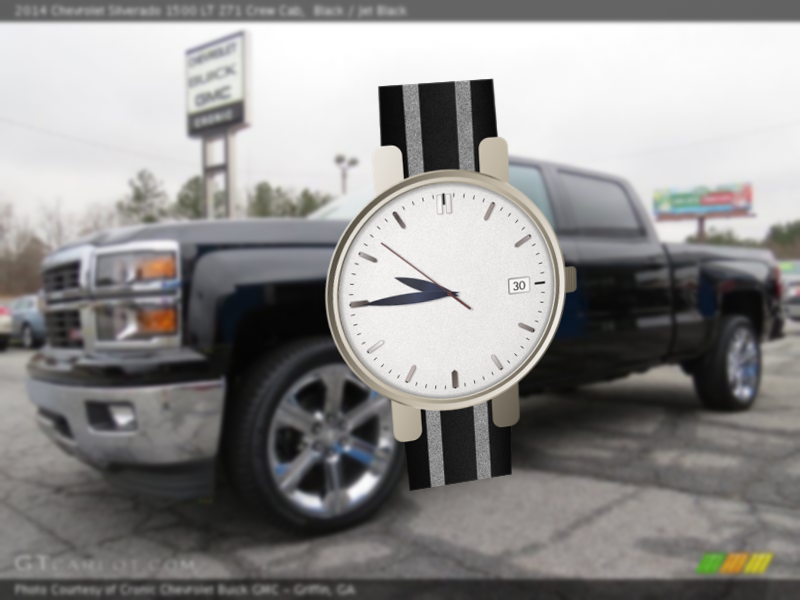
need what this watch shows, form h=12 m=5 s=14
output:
h=9 m=44 s=52
